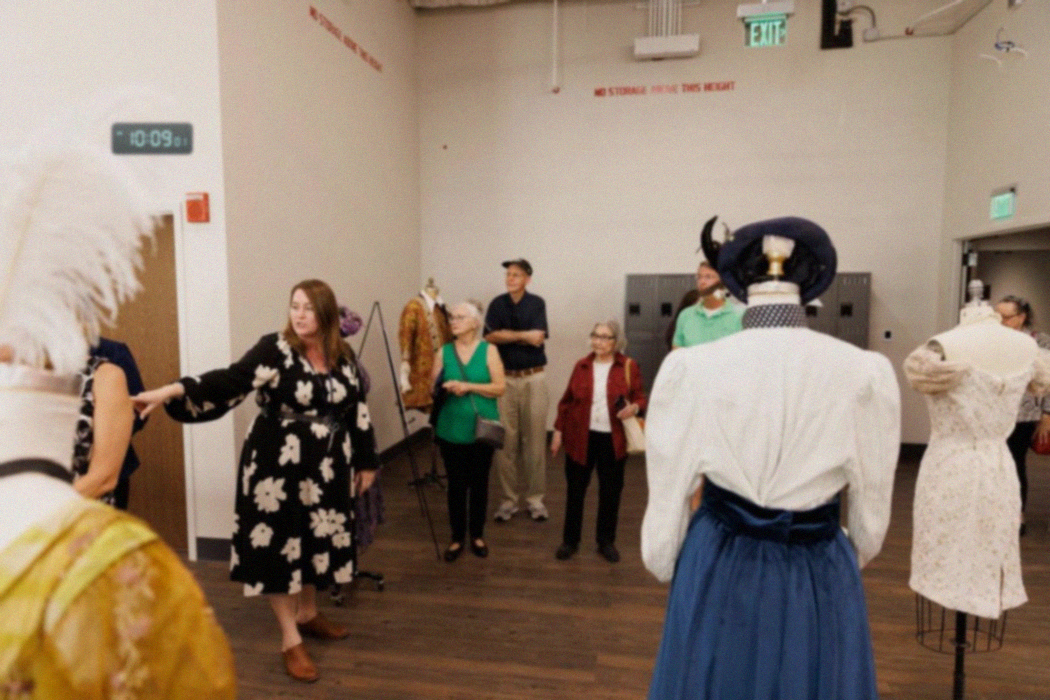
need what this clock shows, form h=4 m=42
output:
h=10 m=9
